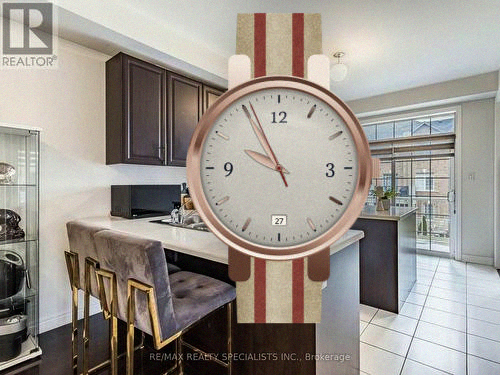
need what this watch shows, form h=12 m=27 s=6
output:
h=9 m=54 s=56
